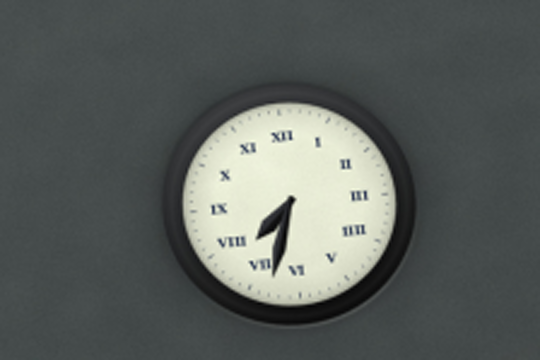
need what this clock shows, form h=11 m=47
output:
h=7 m=33
